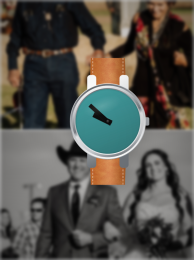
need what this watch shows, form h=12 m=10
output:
h=9 m=52
